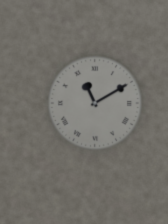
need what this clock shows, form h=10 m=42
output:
h=11 m=10
